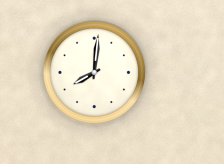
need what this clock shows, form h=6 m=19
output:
h=8 m=1
